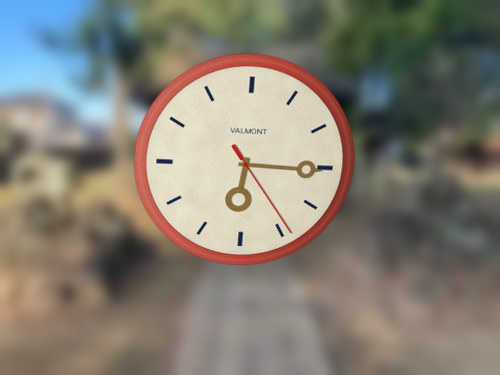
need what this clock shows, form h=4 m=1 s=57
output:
h=6 m=15 s=24
